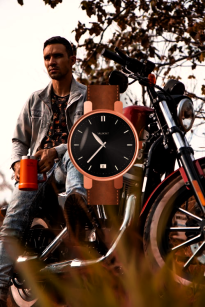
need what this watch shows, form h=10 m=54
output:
h=10 m=37
